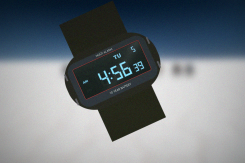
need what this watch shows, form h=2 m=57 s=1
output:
h=4 m=56 s=39
